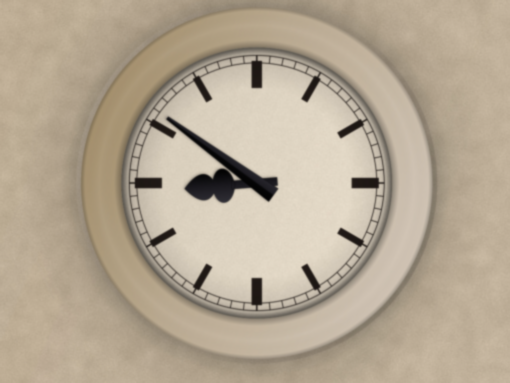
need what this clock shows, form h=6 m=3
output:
h=8 m=51
